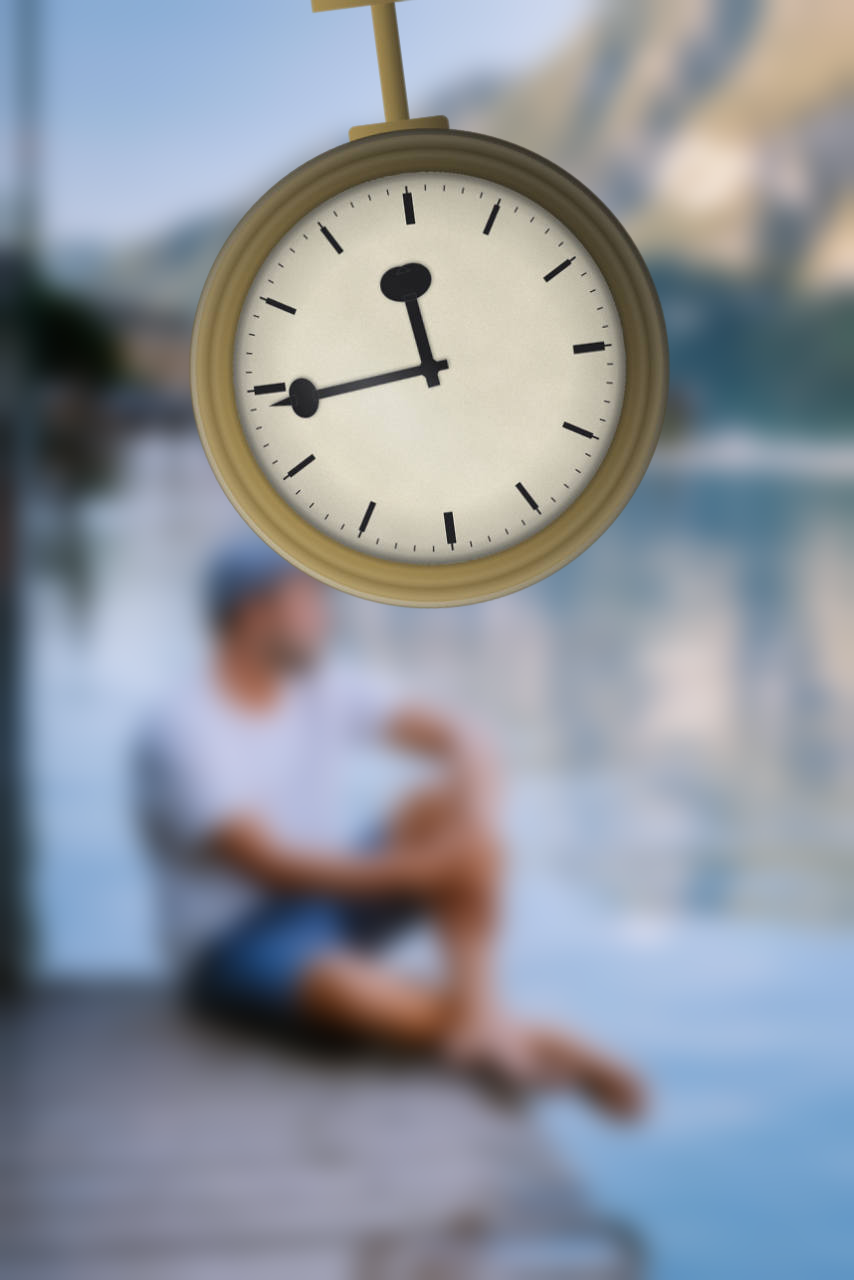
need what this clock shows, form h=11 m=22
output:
h=11 m=44
